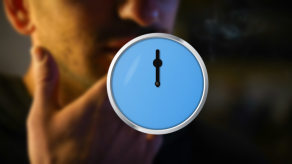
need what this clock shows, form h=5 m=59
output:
h=12 m=0
